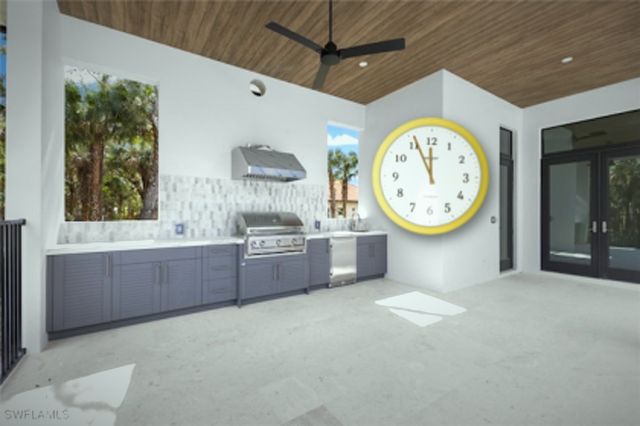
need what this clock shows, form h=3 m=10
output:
h=11 m=56
